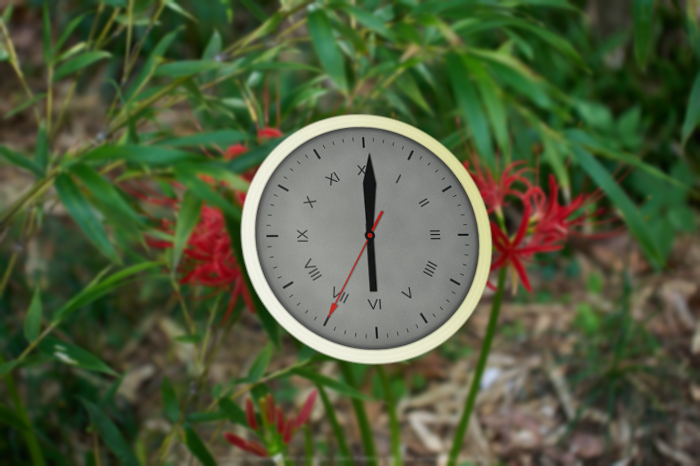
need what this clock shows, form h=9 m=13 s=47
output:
h=6 m=0 s=35
